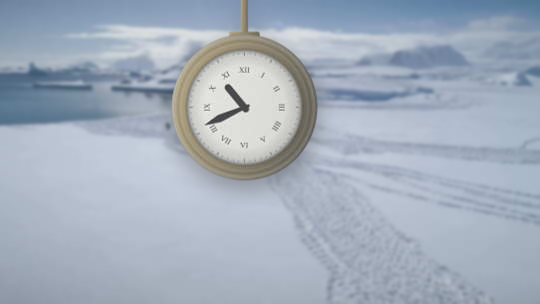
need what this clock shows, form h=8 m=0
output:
h=10 m=41
